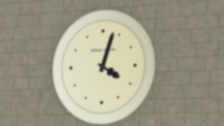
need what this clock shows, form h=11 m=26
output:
h=4 m=3
